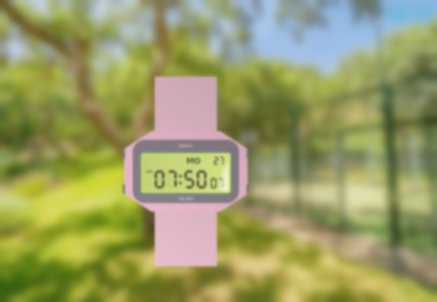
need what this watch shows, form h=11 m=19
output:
h=7 m=50
